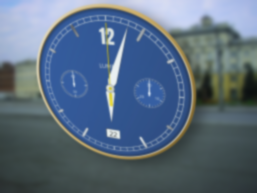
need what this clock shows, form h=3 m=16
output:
h=6 m=3
